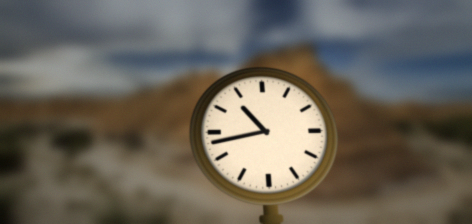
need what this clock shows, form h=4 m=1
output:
h=10 m=43
